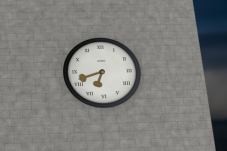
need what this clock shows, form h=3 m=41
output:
h=6 m=42
